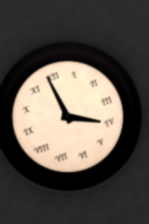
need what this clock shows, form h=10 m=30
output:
h=3 m=59
